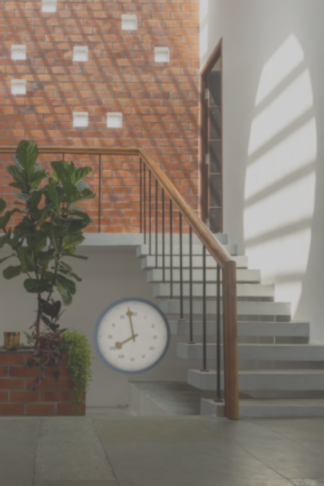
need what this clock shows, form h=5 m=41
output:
h=7 m=58
